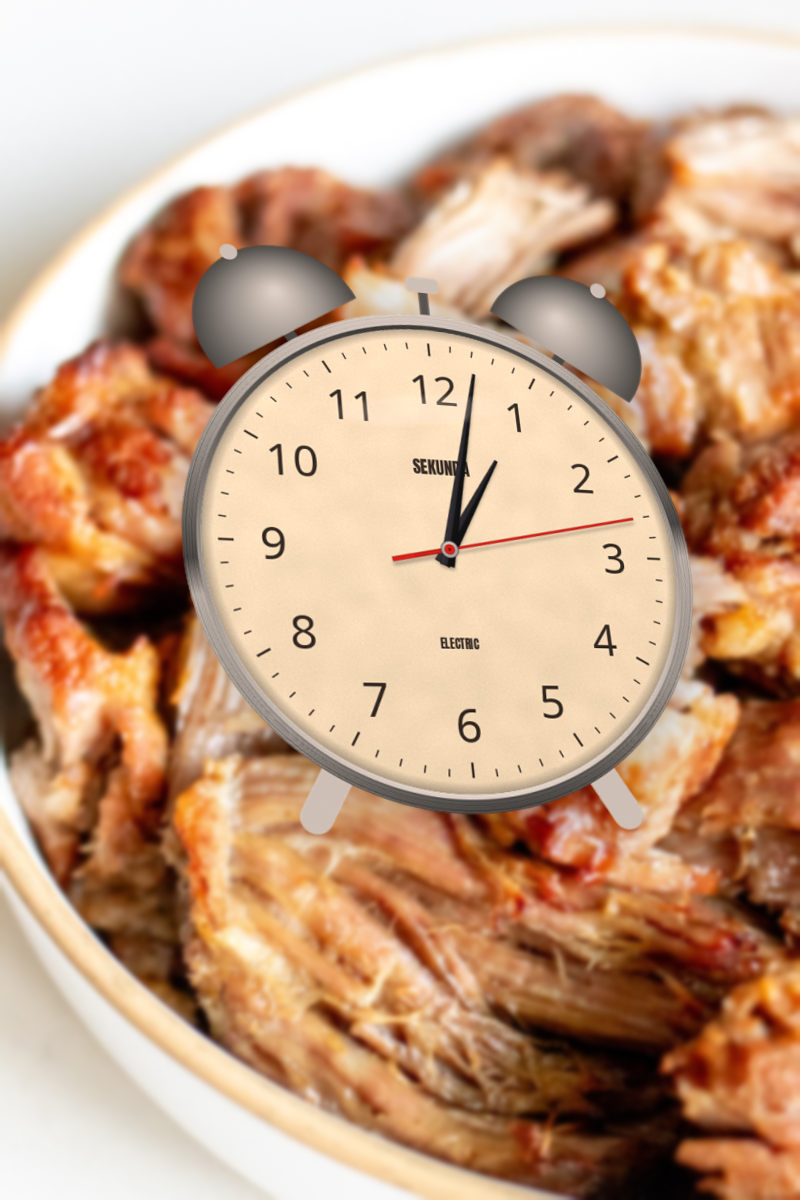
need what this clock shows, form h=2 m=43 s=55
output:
h=1 m=2 s=13
